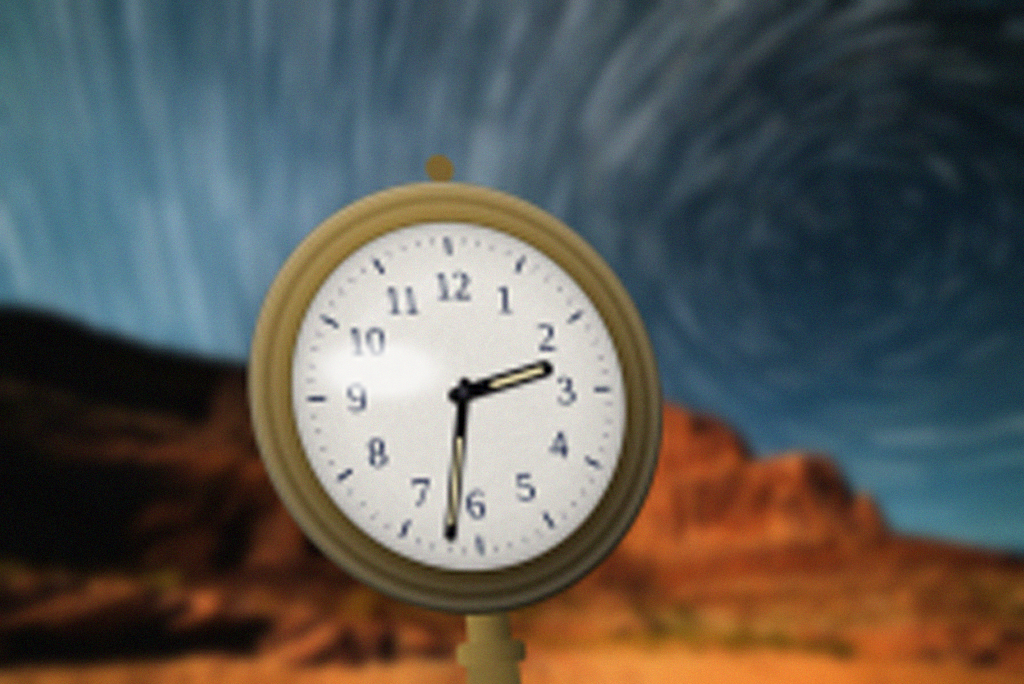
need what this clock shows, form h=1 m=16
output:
h=2 m=32
